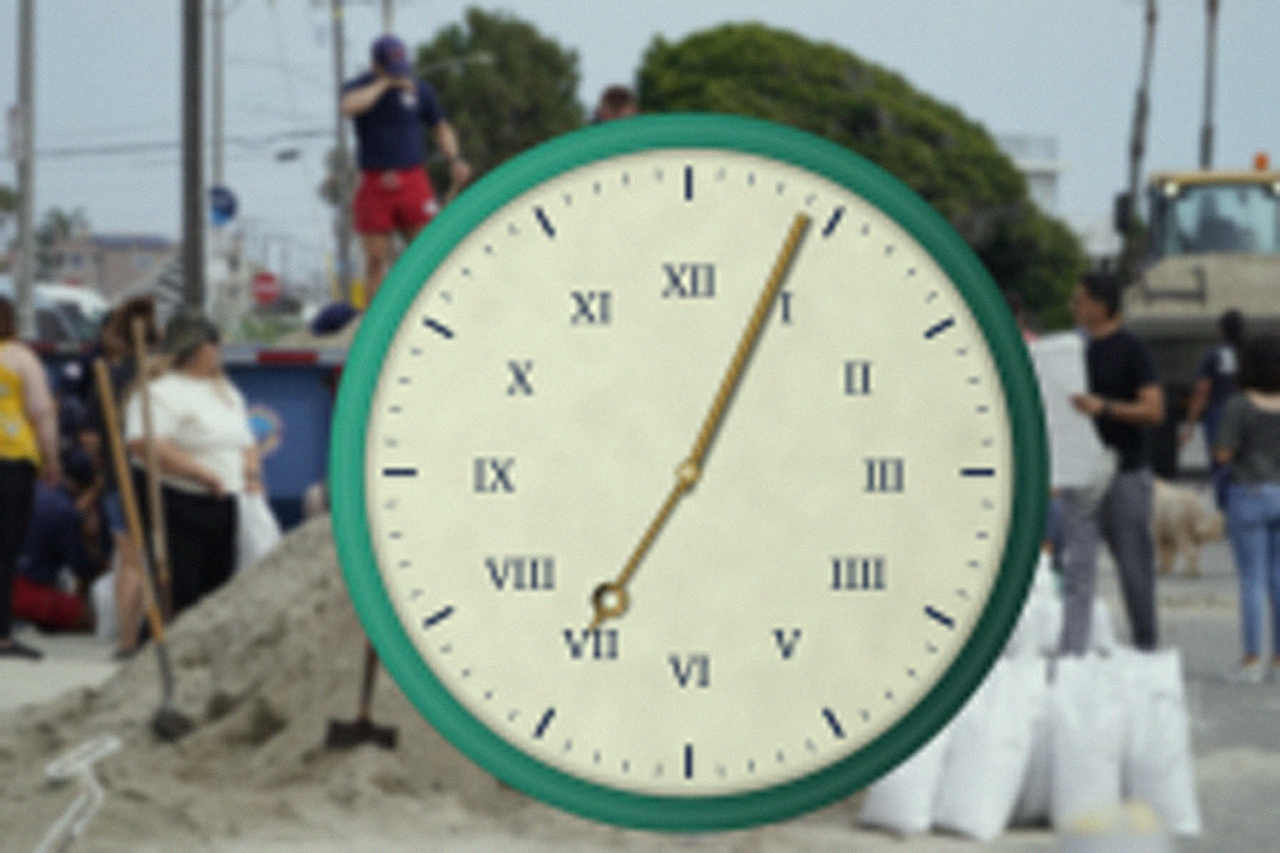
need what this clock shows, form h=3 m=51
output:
h=7 m=4
